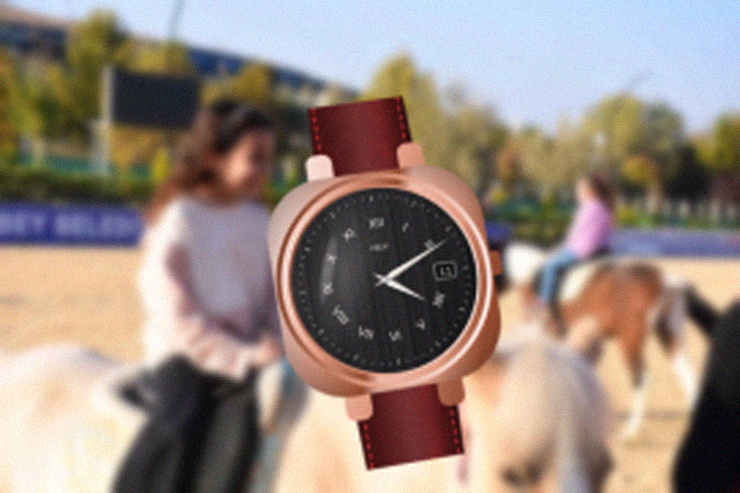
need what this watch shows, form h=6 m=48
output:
h=4 m=11
